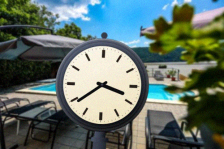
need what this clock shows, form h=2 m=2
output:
h=3 m=39
